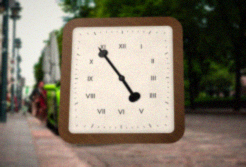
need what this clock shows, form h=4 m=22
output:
h=4 m=54
